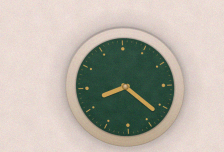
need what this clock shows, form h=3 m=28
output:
h=8 m=22
